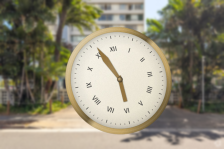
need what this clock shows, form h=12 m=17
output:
h=5 m=56
